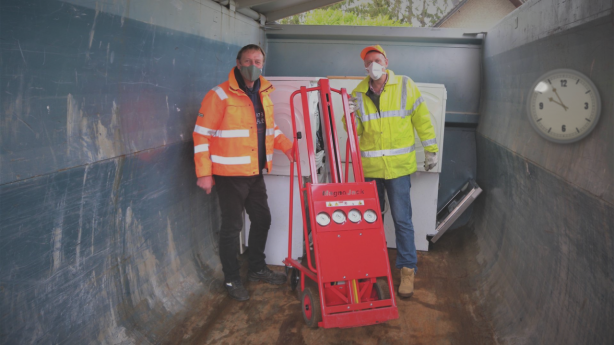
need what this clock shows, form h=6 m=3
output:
h=9 m=55
